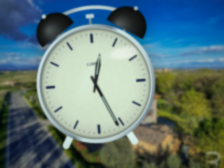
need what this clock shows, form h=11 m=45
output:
h=12 m=26
